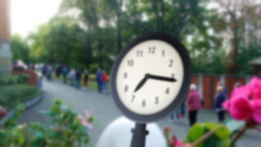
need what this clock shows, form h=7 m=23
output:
h=7 m=16
